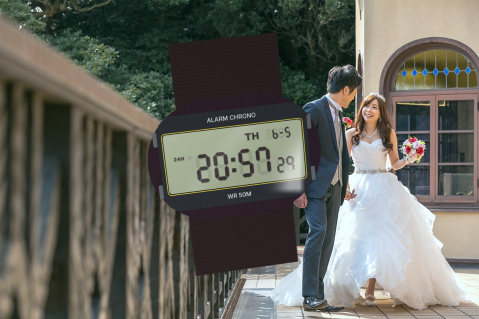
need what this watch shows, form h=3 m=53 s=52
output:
h=20 m=57 s=29
